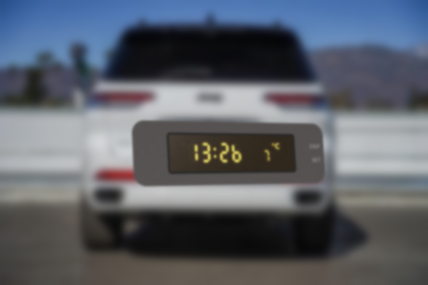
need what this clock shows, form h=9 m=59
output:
h=13 m=26
